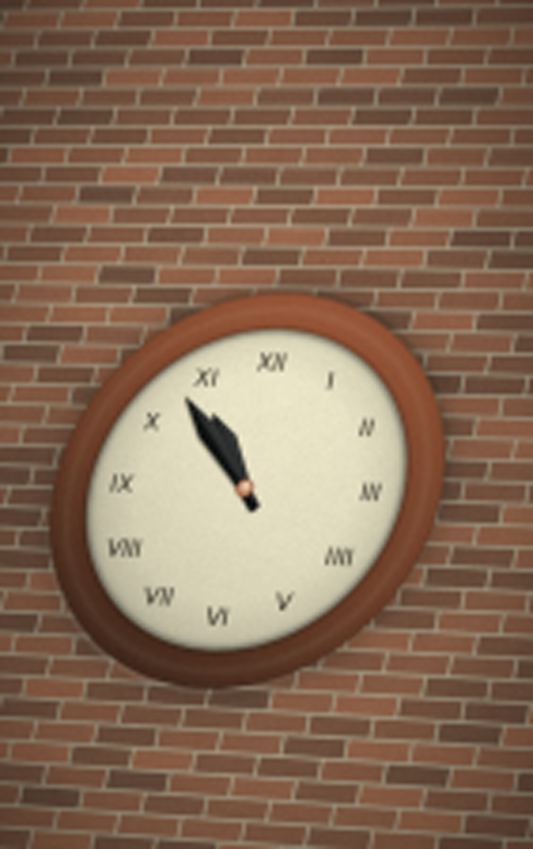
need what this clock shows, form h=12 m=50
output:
h=10 m=53
